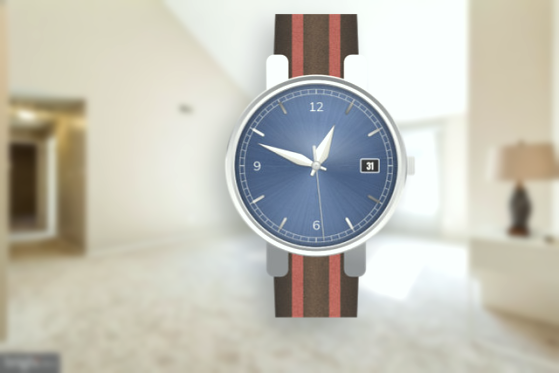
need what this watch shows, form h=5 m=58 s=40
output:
h=12 m=48 s=29
